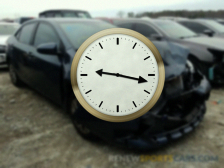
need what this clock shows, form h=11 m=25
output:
h=9 m=17
